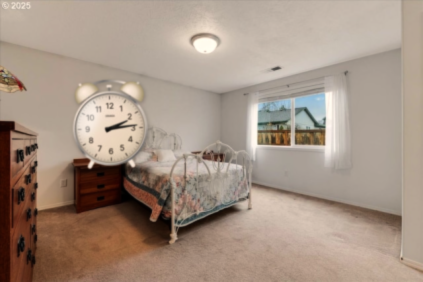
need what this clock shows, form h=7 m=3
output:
h=2 m=14
